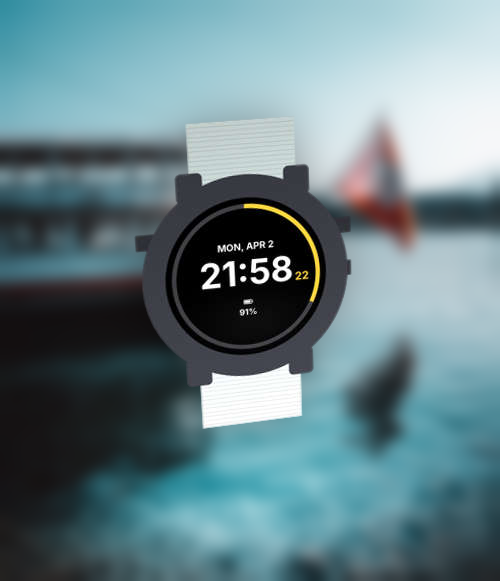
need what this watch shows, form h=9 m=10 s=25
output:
h=21 m=58 s=22
